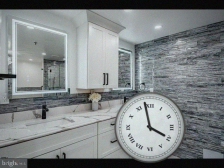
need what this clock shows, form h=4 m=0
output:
h=3 m=58
